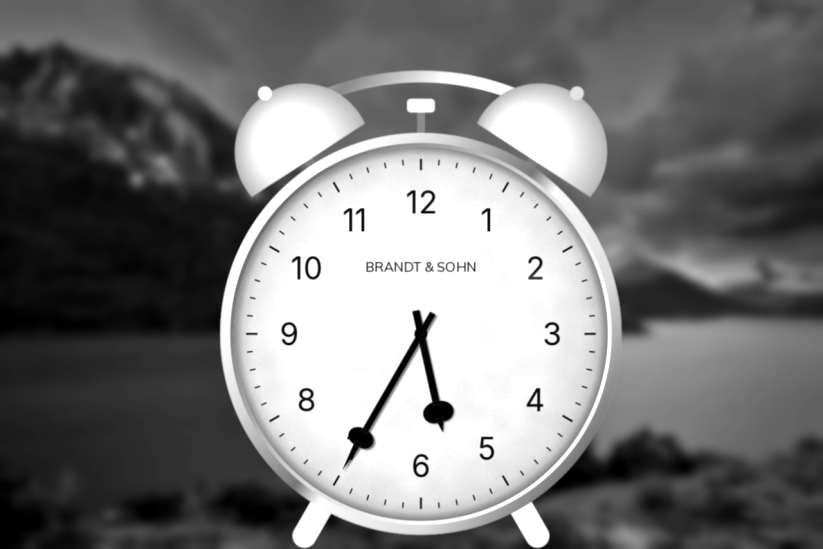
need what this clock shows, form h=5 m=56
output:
h=5 m=35
